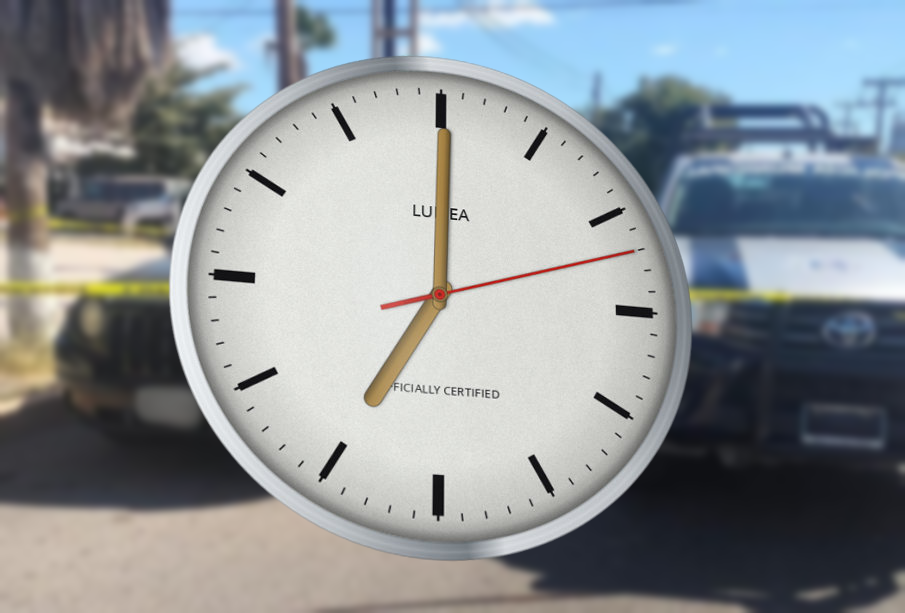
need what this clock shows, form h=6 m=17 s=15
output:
h=7 m=0 s=12
